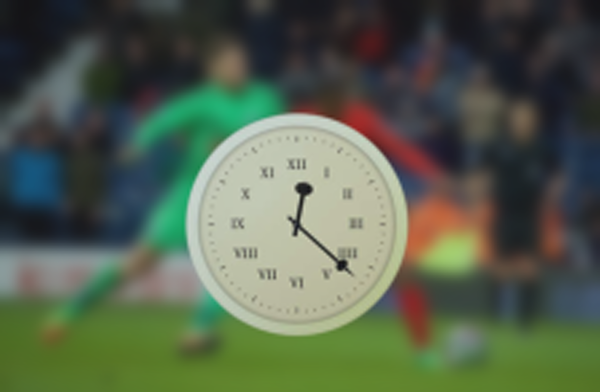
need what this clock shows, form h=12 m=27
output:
h=12 m=22
